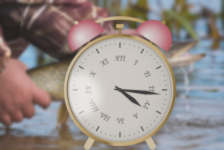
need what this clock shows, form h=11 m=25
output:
h=4 m=16
